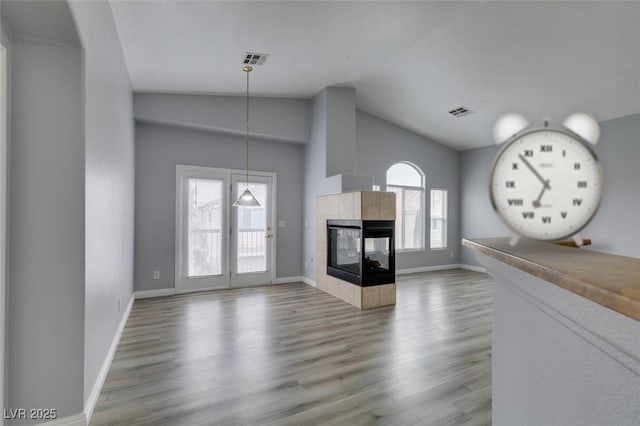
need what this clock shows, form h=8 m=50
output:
h=6 m=53
